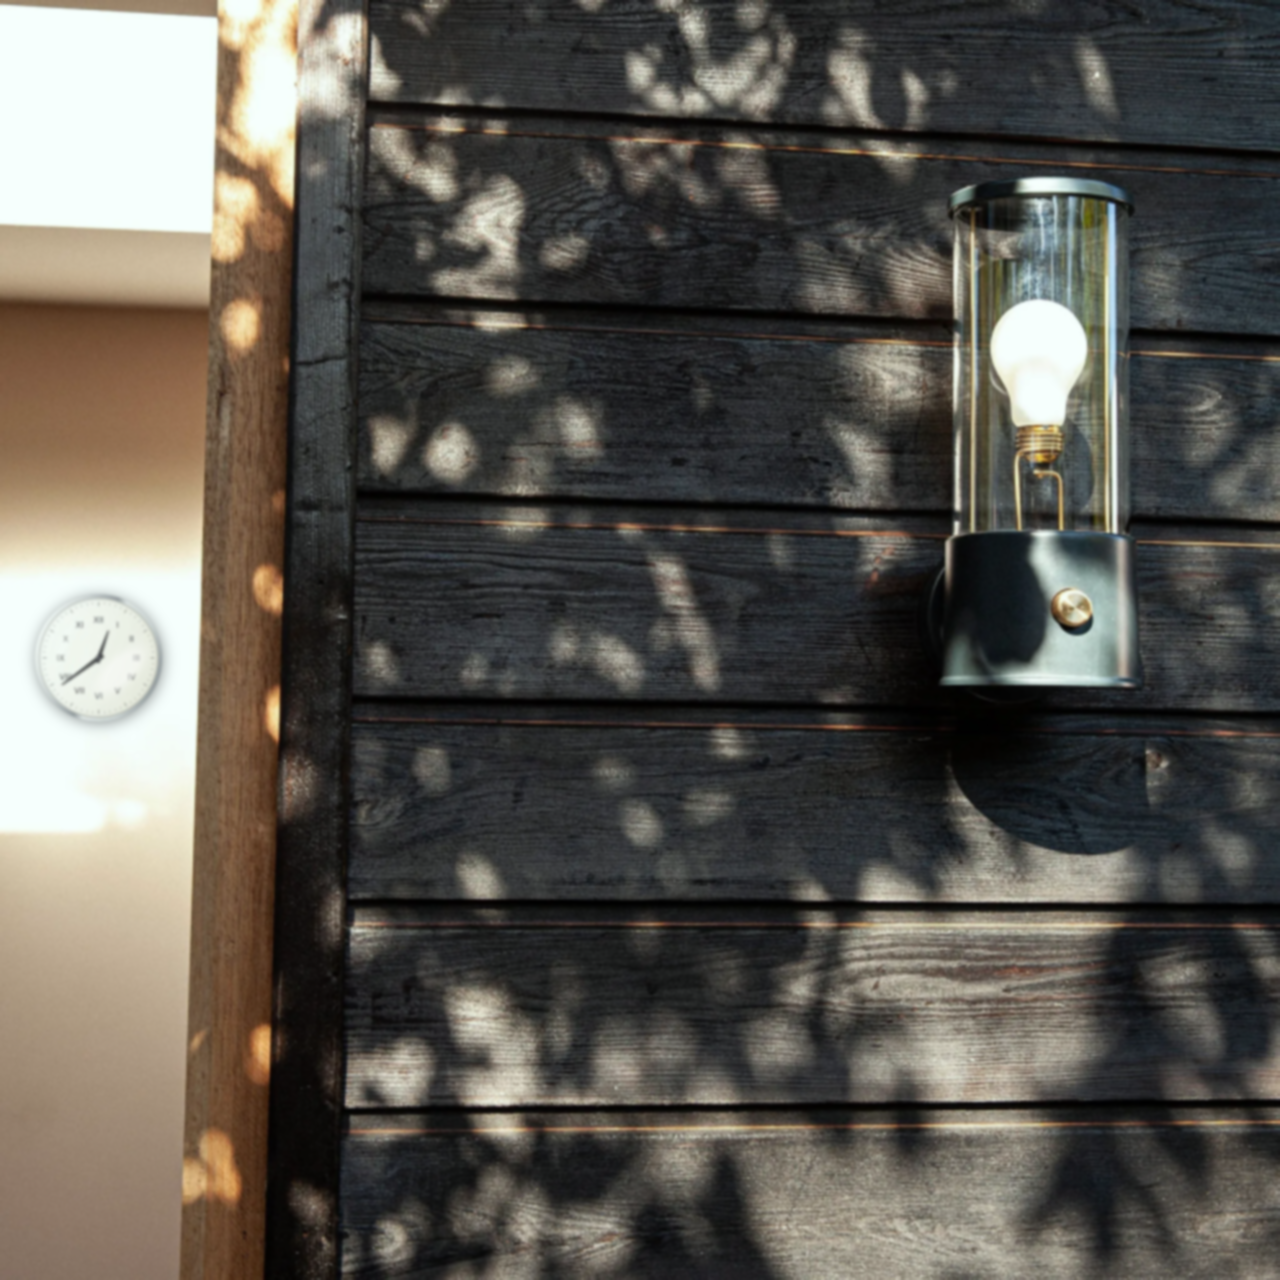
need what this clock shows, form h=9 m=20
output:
h=12 m=39
